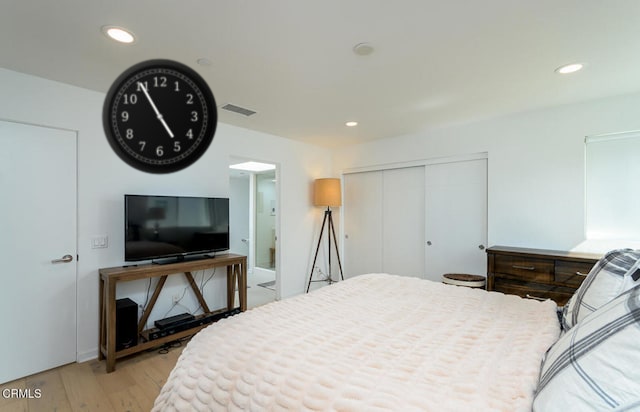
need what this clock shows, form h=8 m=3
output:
h=4 m=55
